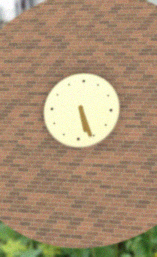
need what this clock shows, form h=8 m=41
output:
h=5 m=26
